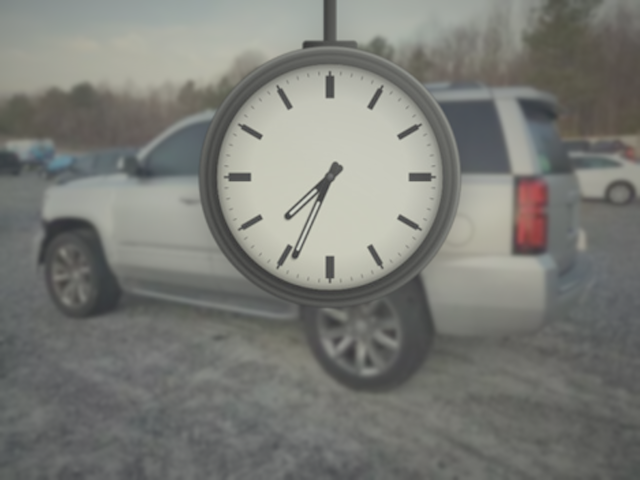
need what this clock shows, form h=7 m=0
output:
h=7 m=34
